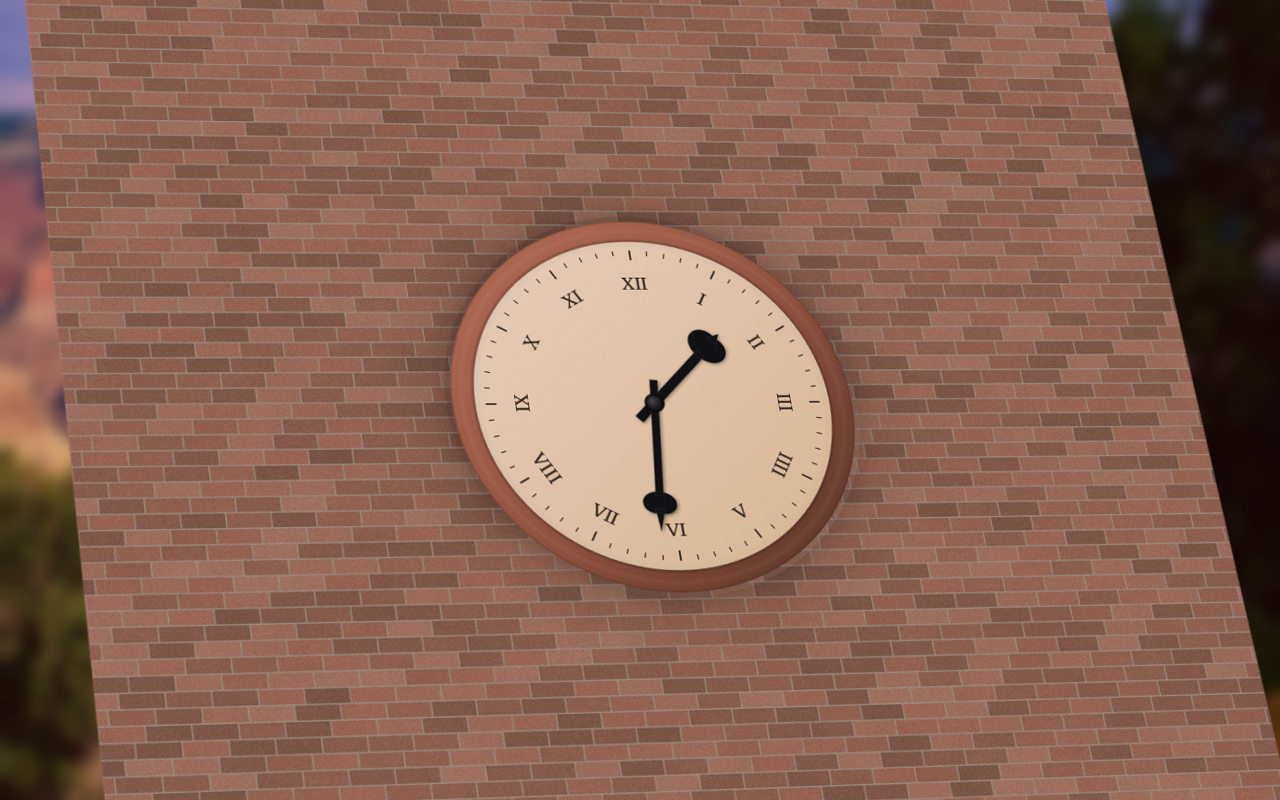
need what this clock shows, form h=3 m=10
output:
h=1 m=31
